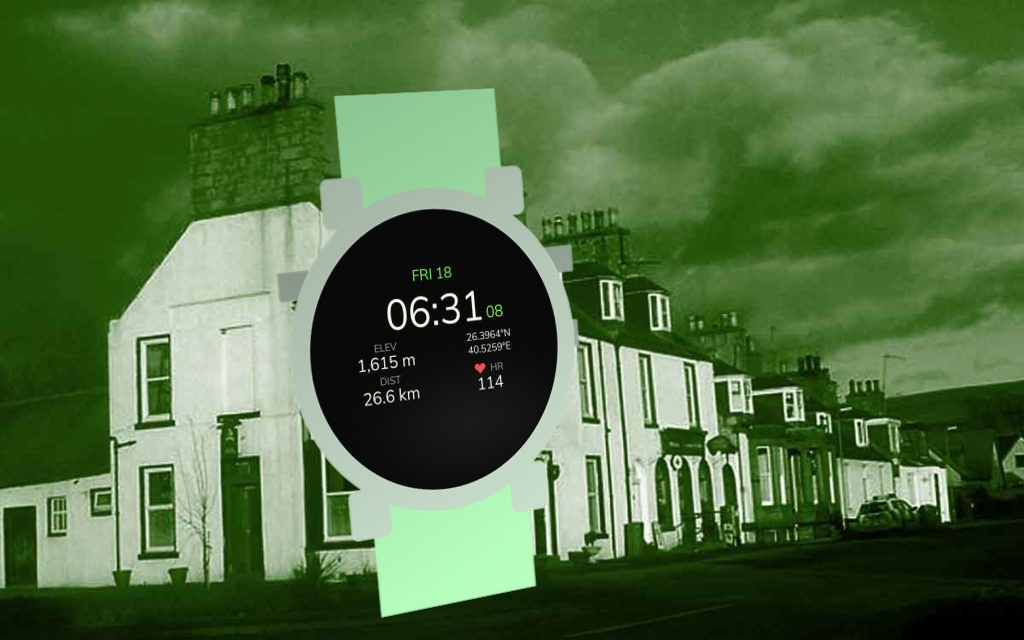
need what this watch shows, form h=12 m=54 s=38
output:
h=6 m=31 s=8
